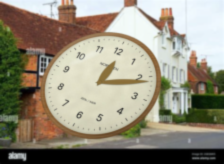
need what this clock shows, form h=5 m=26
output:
h=12 m=11
